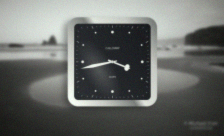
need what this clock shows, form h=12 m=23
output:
h=3 m=43
